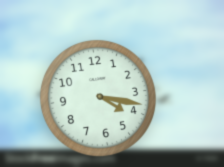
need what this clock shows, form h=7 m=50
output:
h=4 m=18
